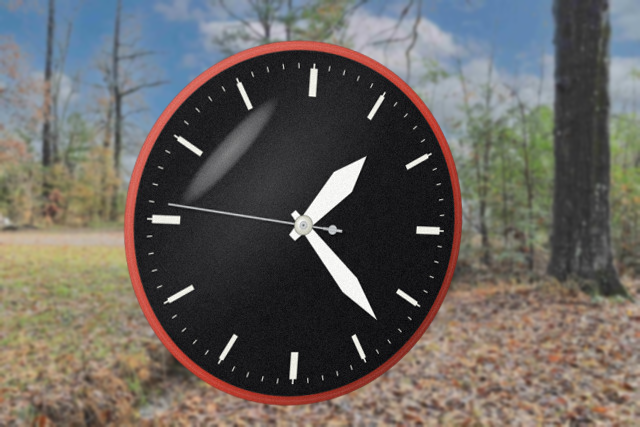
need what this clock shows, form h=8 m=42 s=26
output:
h=1 m=22 s=46
